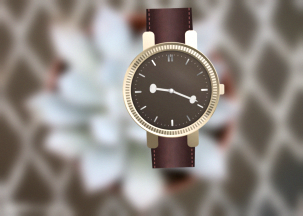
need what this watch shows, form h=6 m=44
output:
h=9 m=19
